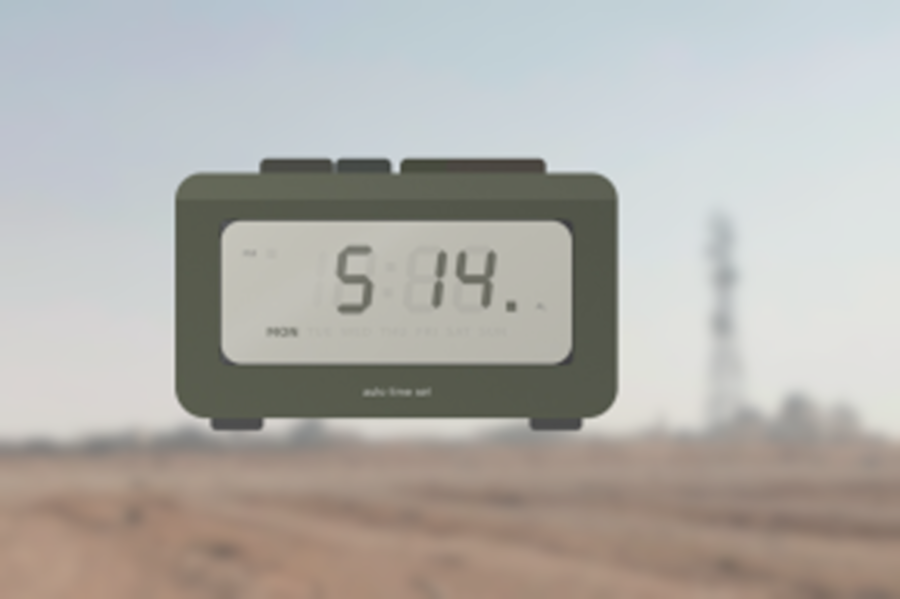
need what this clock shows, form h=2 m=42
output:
h=5 m=14
